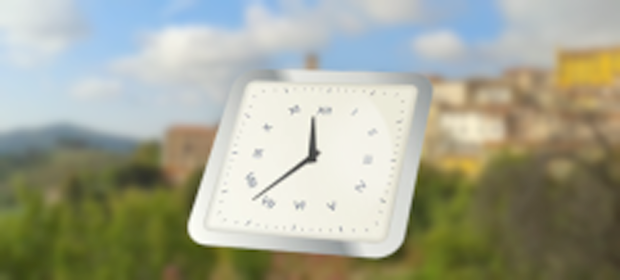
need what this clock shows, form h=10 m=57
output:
h=11 m=37
